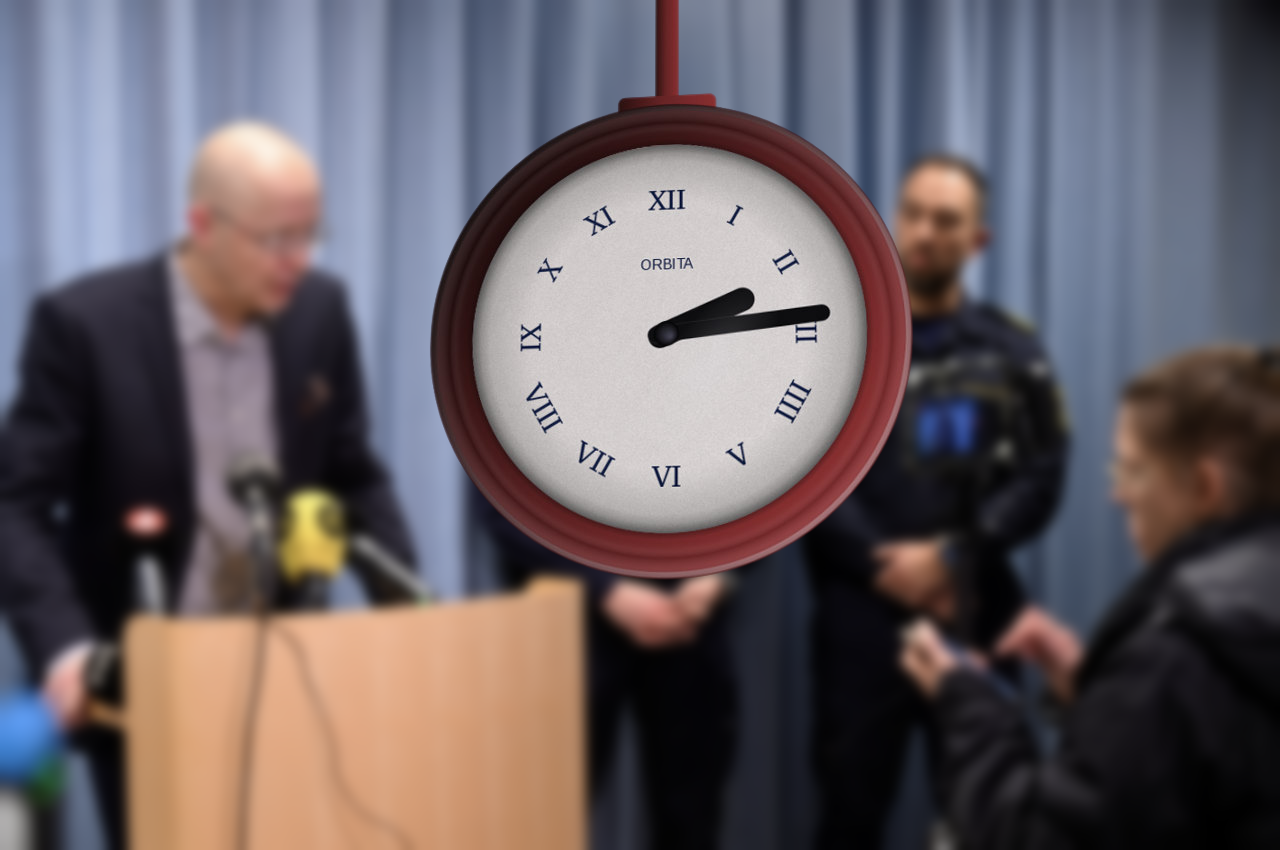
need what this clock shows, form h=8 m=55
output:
h=2 m=14
